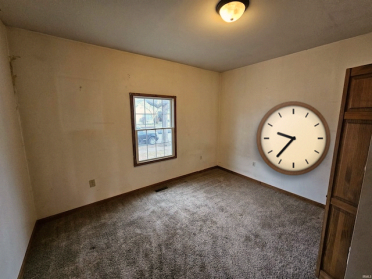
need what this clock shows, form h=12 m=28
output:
h=9 m=37
